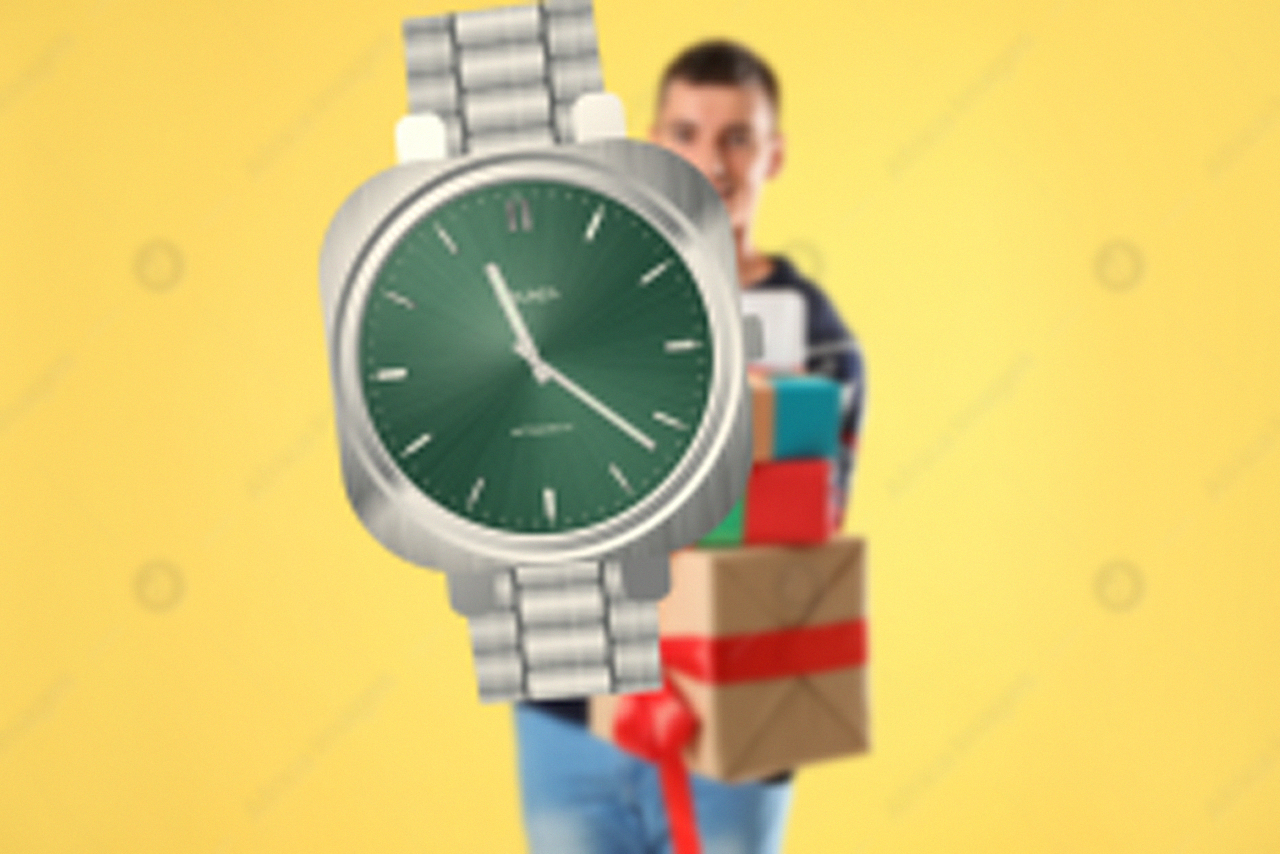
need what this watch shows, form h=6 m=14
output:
h=11 m=22
